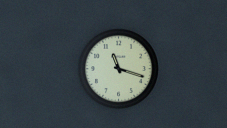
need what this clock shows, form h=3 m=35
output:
h=11 m=18
